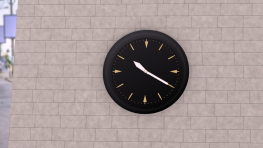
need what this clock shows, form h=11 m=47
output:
h=10 m=20
